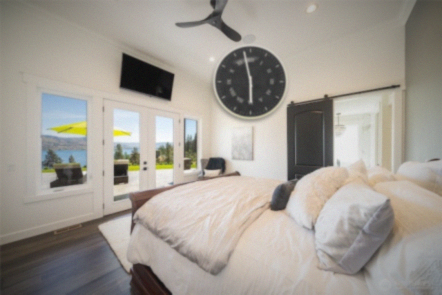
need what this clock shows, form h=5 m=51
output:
h=5 m=58
